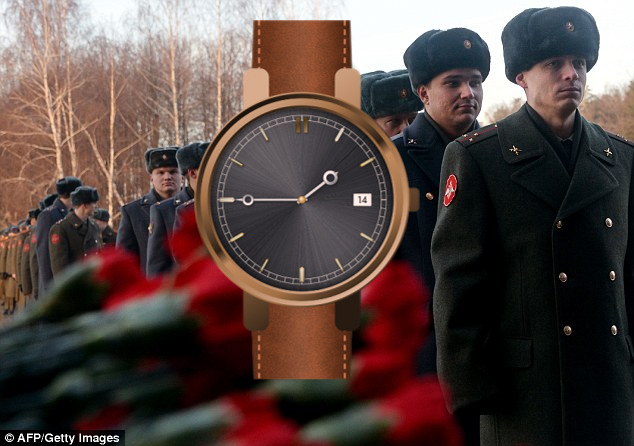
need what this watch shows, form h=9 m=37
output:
h=1 m=45
